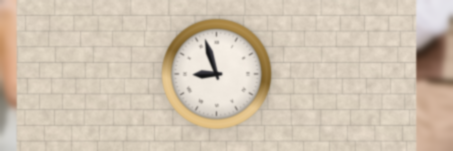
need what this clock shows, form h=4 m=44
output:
h=8 m=57
